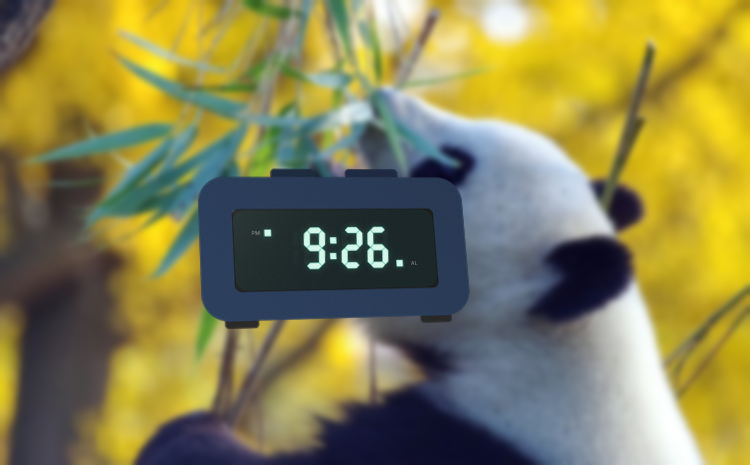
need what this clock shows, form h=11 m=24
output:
h=9 m=26
